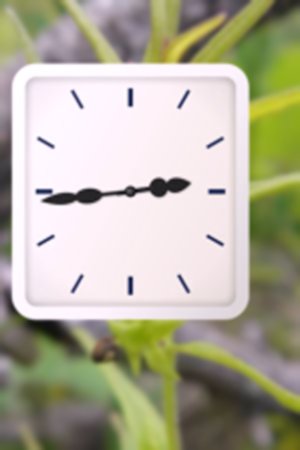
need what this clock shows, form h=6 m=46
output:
h=2 m=44
